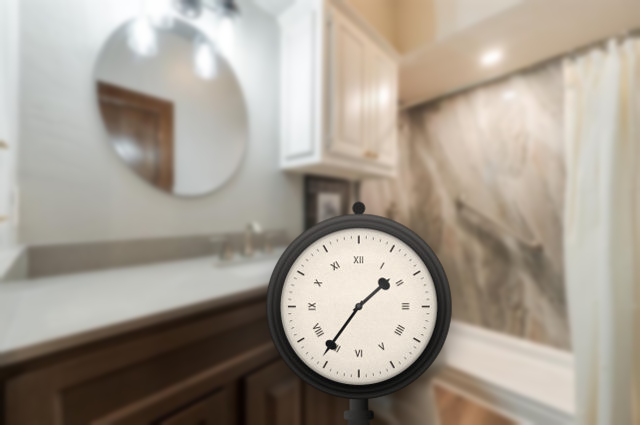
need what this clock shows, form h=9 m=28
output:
h=1 m=36
